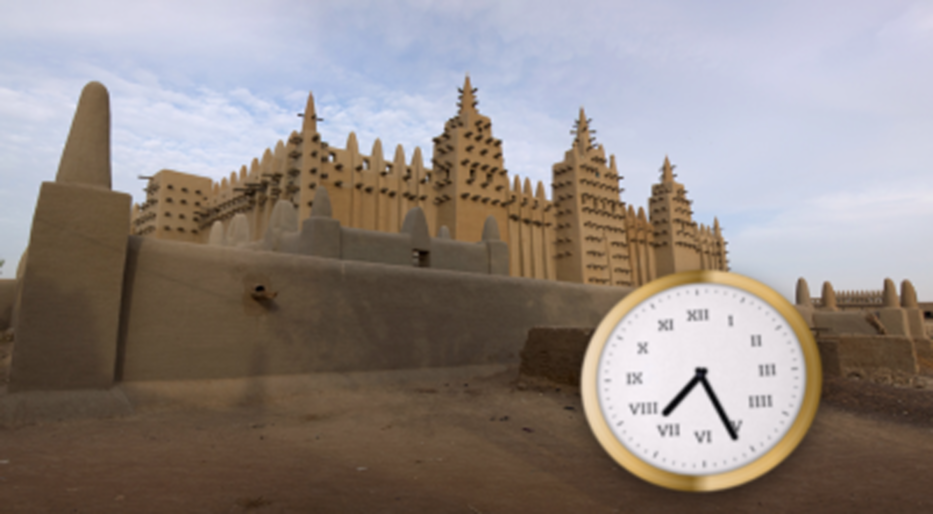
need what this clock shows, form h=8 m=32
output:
h=7 m=26
